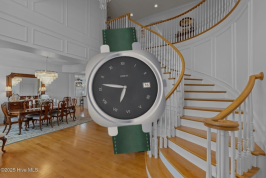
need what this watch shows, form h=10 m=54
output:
h=6 m=47
